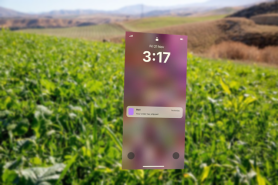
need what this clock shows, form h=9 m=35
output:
h=3 m=17
